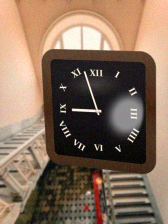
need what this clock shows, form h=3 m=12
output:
h=8 m=57
